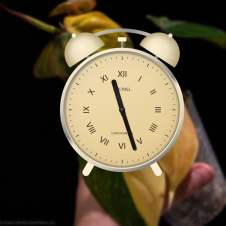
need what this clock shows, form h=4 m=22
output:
h=11 m=27
